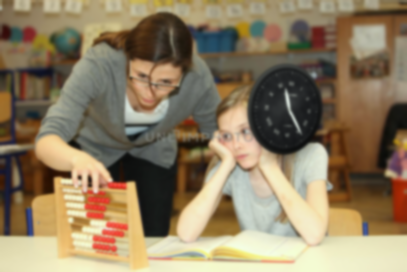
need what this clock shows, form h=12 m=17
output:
h=11 m=24
